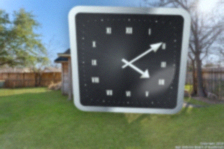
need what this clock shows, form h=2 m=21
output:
h=4 m=9
